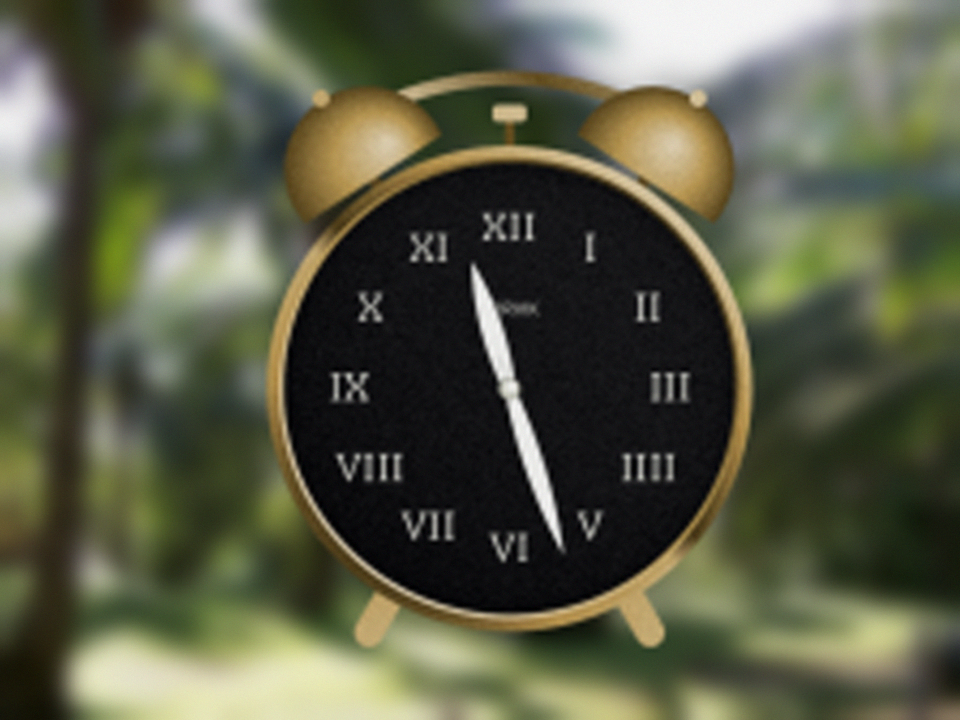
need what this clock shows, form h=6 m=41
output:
h=11 m=27
